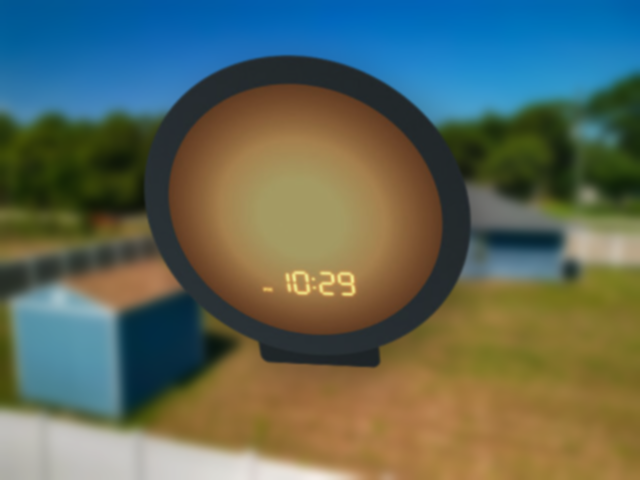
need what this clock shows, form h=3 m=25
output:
h=10 m=29
